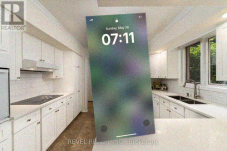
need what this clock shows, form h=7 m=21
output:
h=7 m=11
